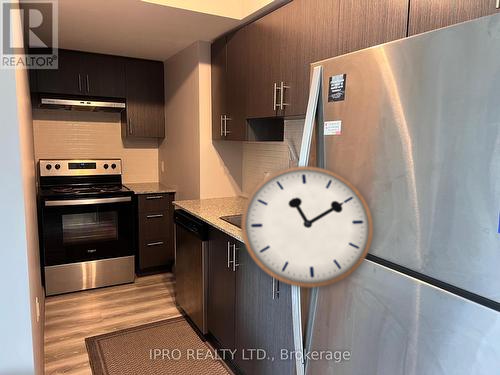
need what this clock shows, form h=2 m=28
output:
h=11 m=10
